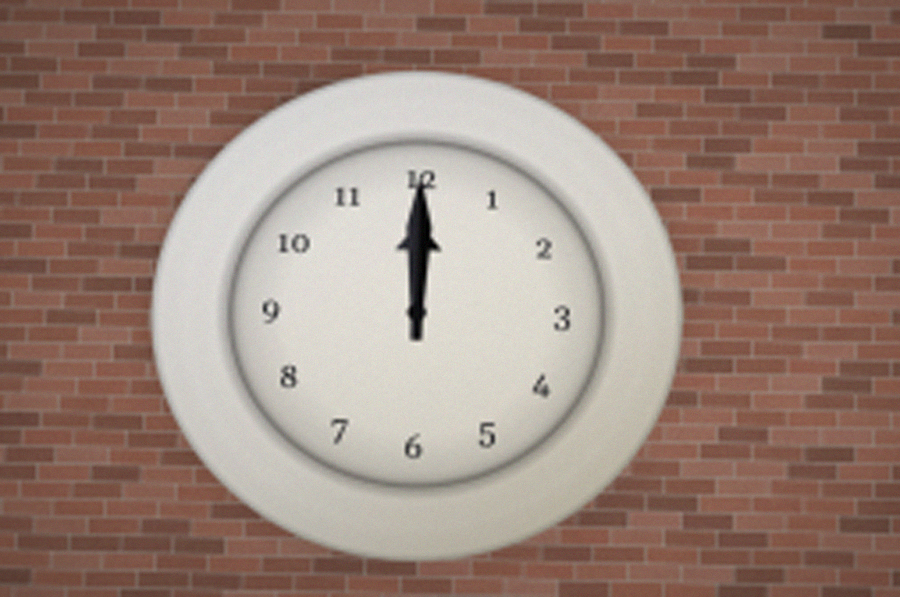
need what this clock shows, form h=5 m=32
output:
h=12 m=0
